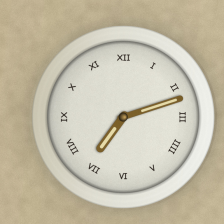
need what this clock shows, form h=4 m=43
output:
h=7 m=12
